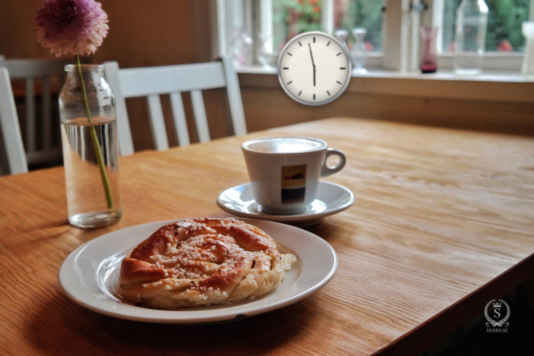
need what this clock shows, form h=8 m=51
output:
h=5 m=58
